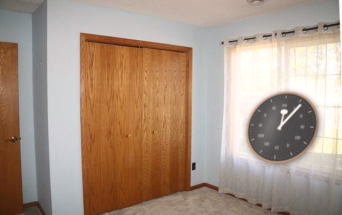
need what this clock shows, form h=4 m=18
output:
h=12 m=6
